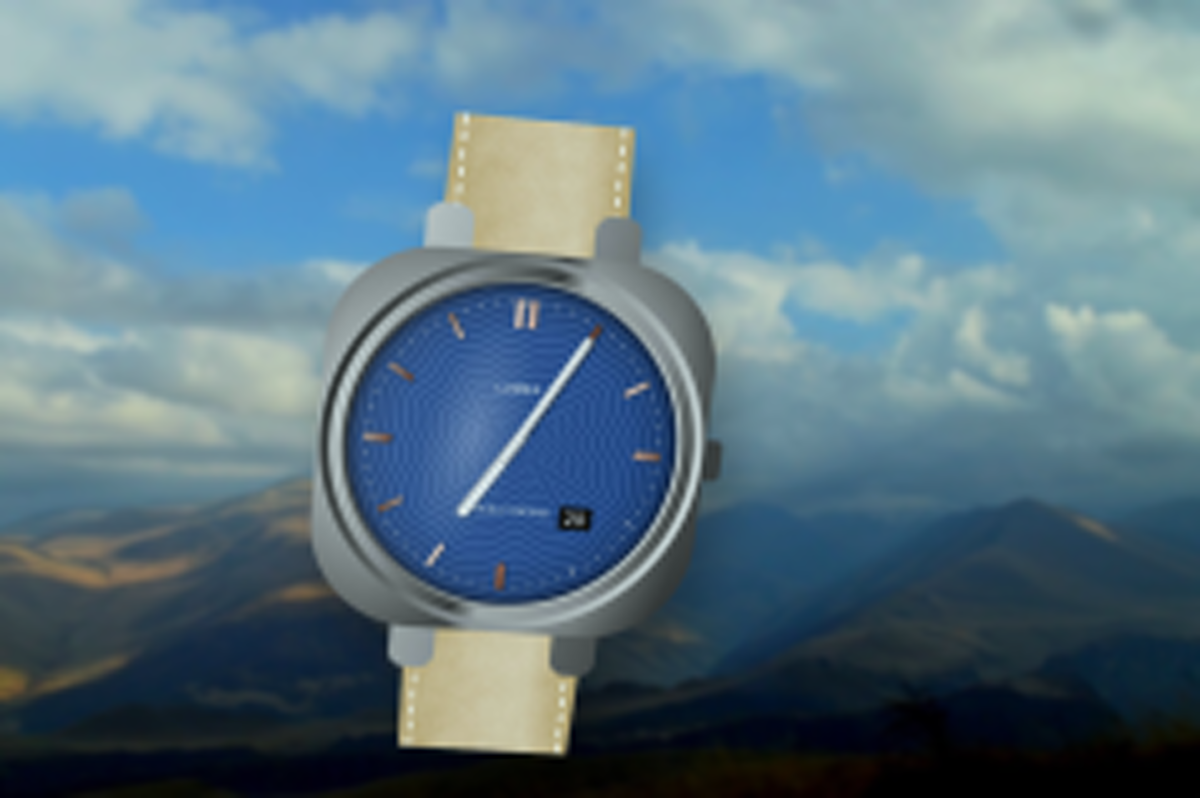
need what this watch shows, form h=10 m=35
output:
h=7 m=5
